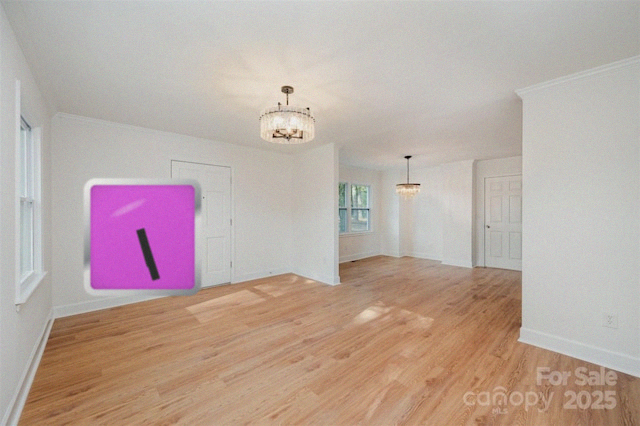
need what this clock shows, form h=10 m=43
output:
h=5 m=27
